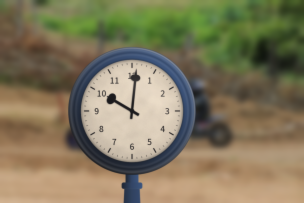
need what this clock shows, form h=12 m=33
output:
h=10 m=1
